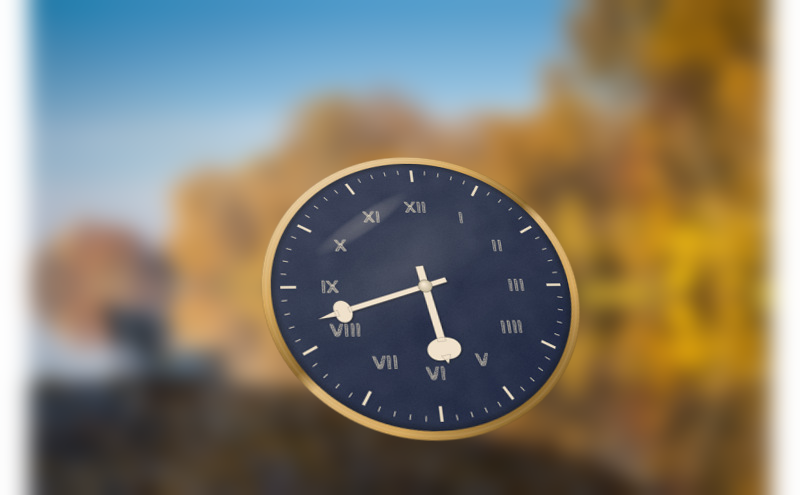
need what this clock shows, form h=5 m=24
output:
h=5 m=42
